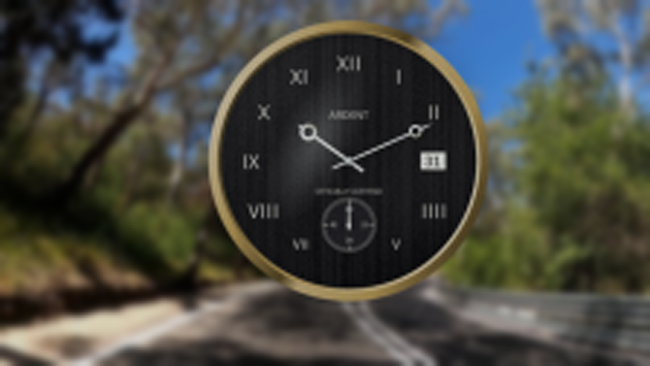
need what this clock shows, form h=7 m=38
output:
h=10 m=11
